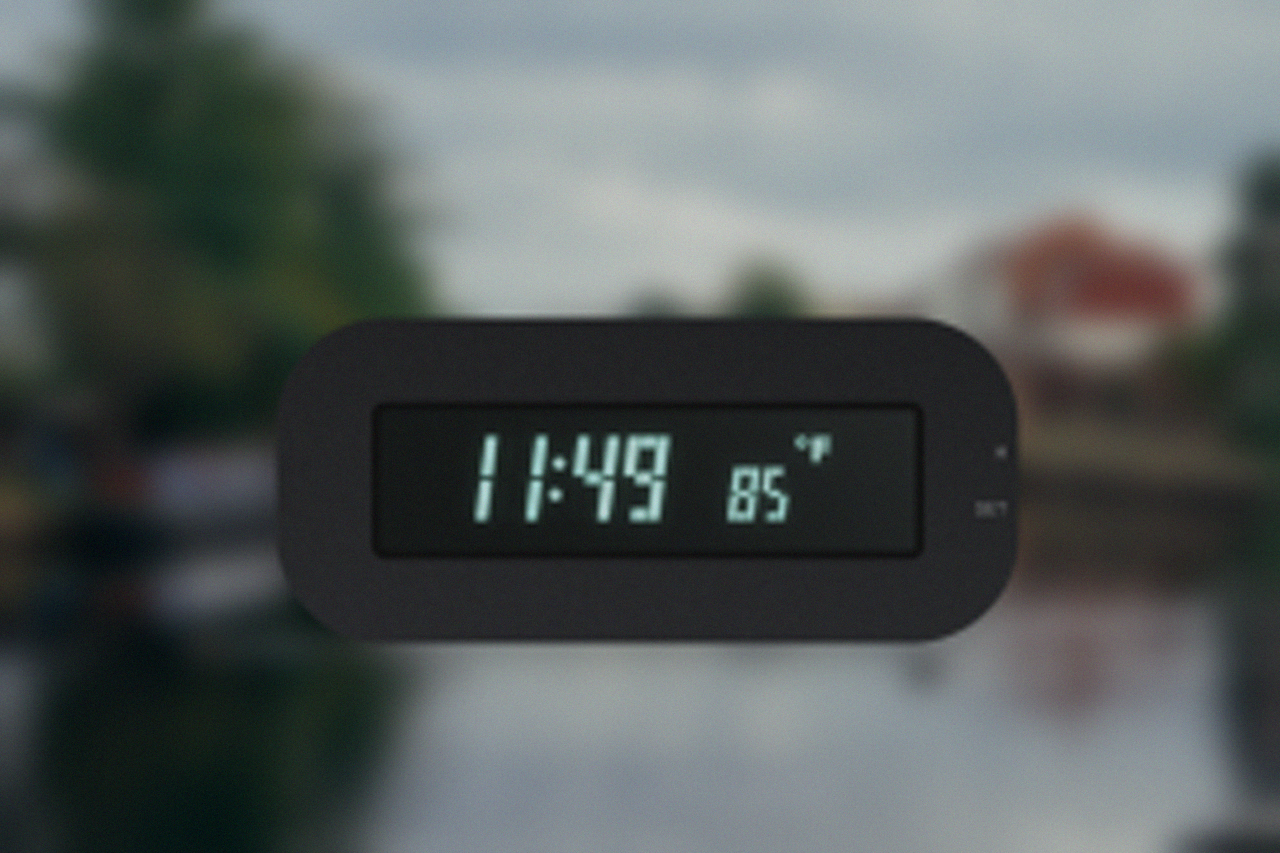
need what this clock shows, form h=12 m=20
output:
h=11 m=49
